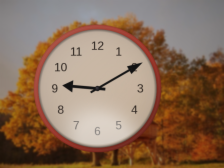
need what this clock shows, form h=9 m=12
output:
h=9 m=10
